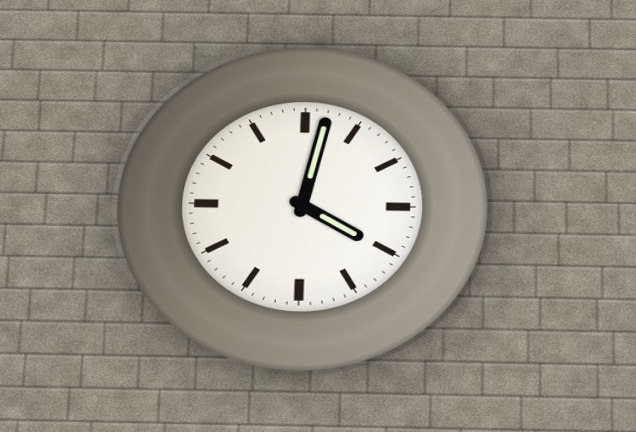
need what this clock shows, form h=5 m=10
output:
h=4 m=2
